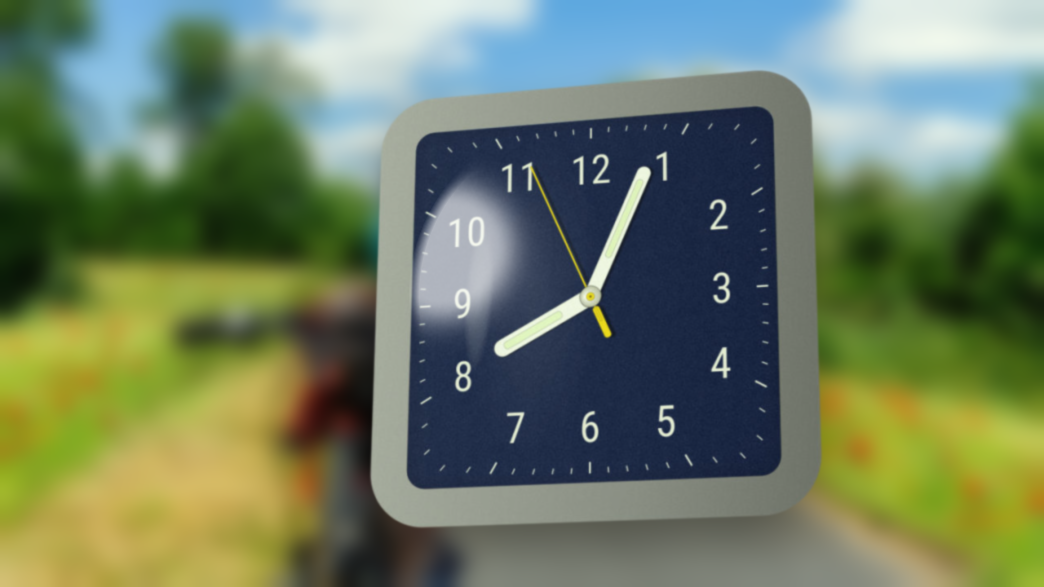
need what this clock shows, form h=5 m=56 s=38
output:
h=8 m=3 s=56
